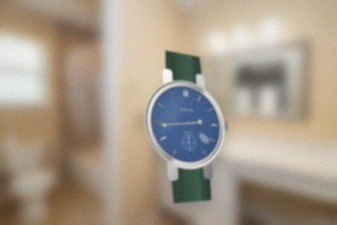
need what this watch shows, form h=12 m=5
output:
h=2 m=44
